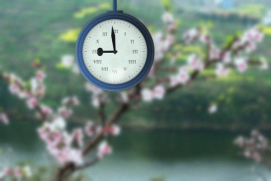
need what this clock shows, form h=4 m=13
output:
h=8 m=59
